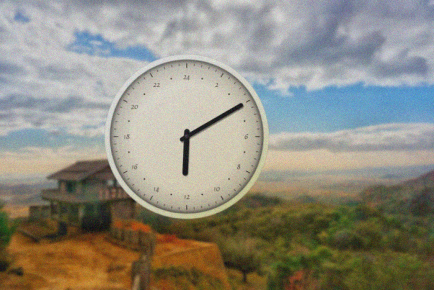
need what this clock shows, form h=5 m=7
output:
h=12 m=10
